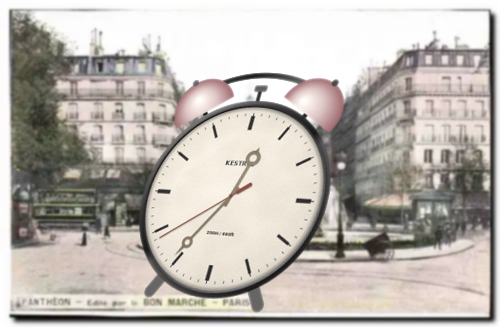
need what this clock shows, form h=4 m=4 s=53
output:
h=12 m=35 s=39
